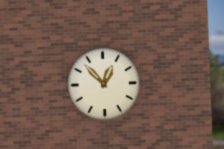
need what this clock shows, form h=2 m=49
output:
h=12 m=53
